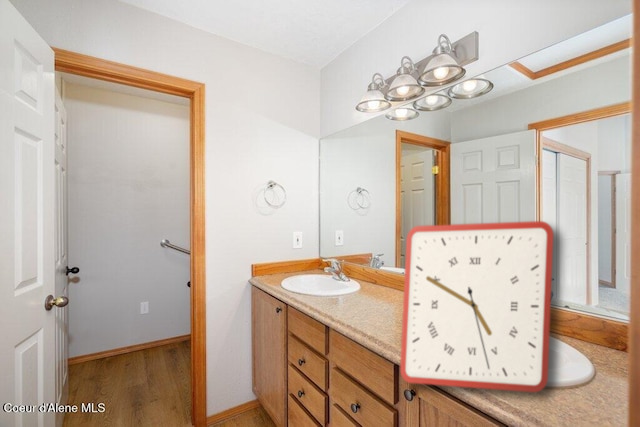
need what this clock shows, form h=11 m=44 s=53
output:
h=4 m=49 s=27
